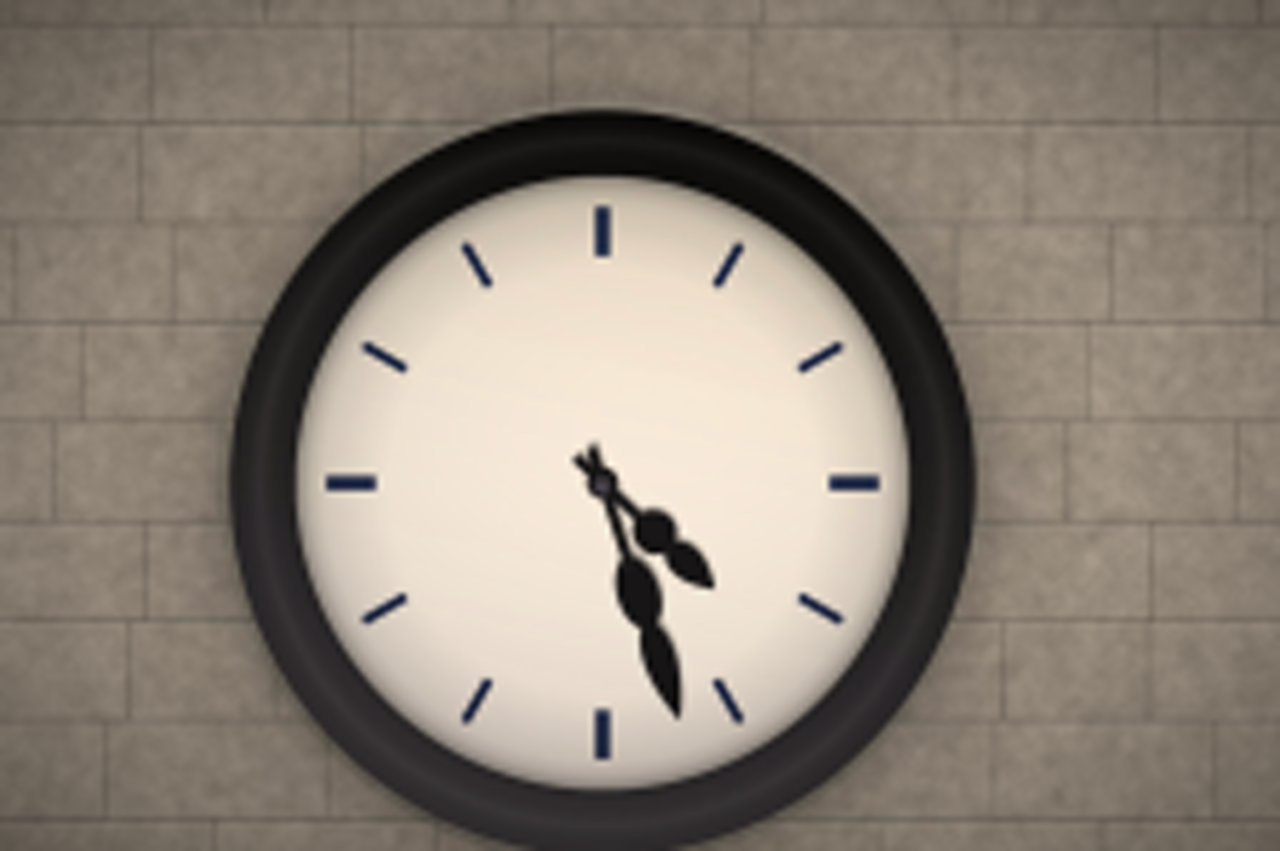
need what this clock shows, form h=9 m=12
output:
h=4 m=27
